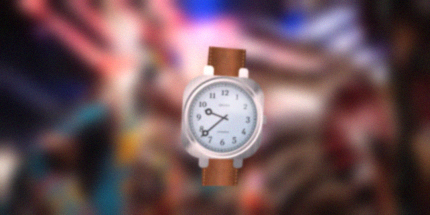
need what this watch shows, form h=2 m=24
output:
h=9 m=38
